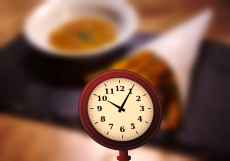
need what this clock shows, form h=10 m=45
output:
h=10 m=5
